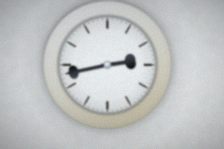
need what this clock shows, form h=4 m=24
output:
h=2 m=43
